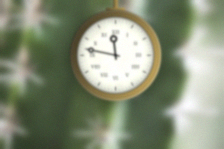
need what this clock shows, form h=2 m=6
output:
h=11 m=47
